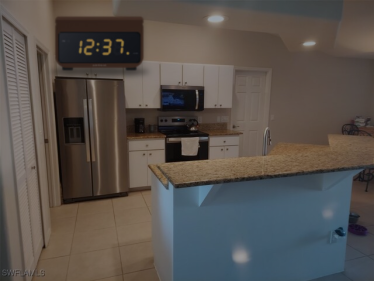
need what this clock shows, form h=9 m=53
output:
h=12 m=37
